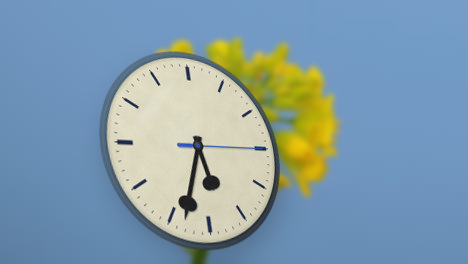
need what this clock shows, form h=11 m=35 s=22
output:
h=5 m=33 s=15
